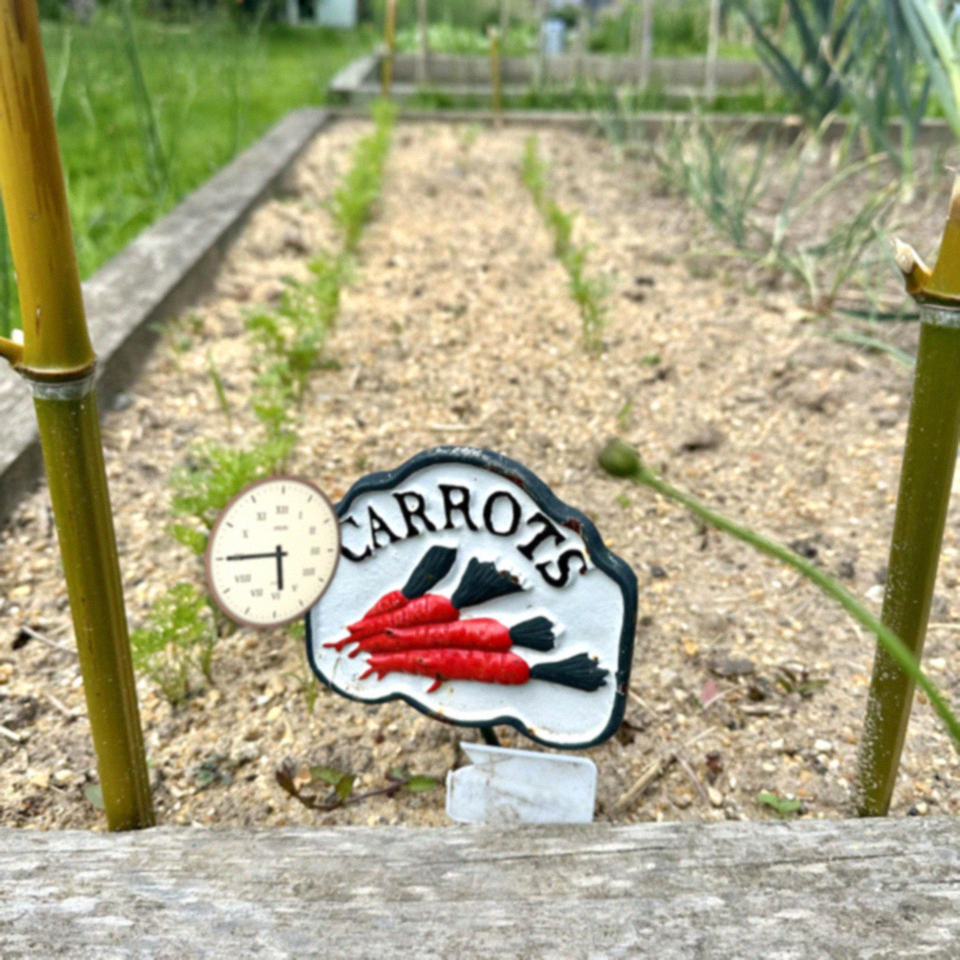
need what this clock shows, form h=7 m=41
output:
h=5 m=45
